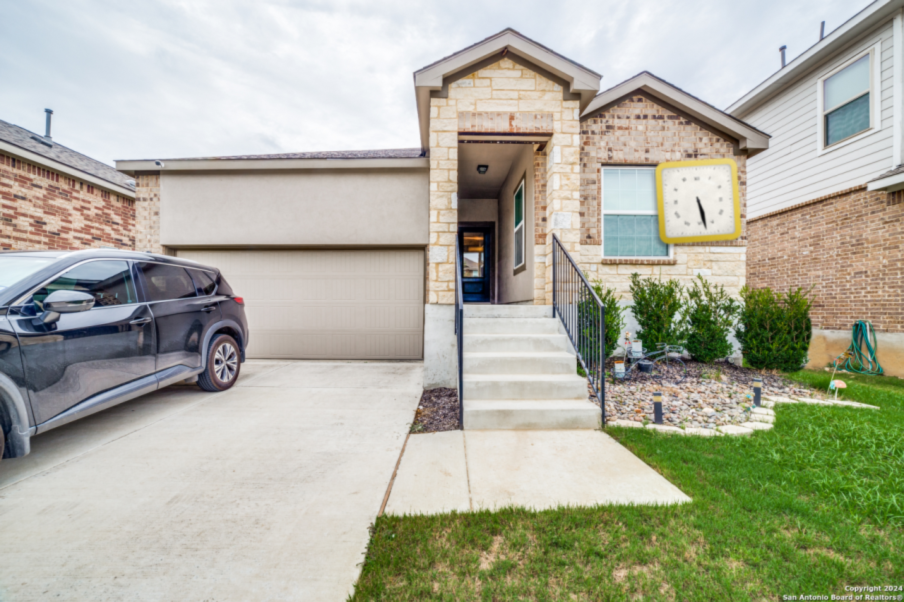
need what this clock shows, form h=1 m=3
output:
h=5 m=28
